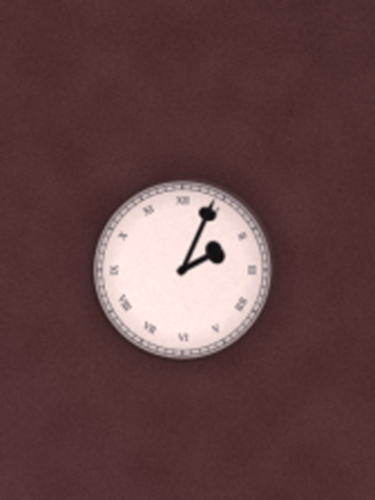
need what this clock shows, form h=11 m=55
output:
h=2 m=4
